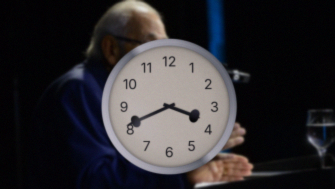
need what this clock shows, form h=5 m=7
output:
h=3 m=41
